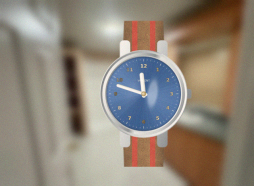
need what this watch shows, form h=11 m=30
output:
h=11 m=48
